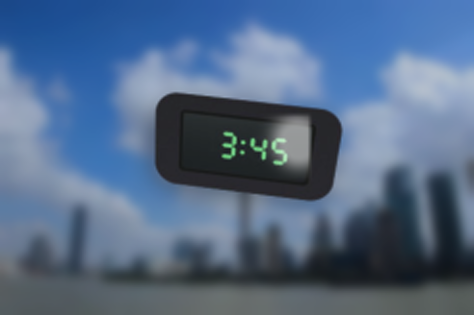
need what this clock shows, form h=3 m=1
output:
h=3 m=45
